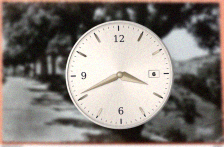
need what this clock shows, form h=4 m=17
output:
h=3 m=41
